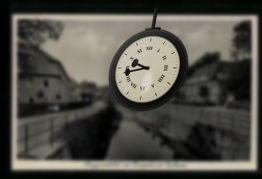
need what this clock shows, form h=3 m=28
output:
h=9 m=43
